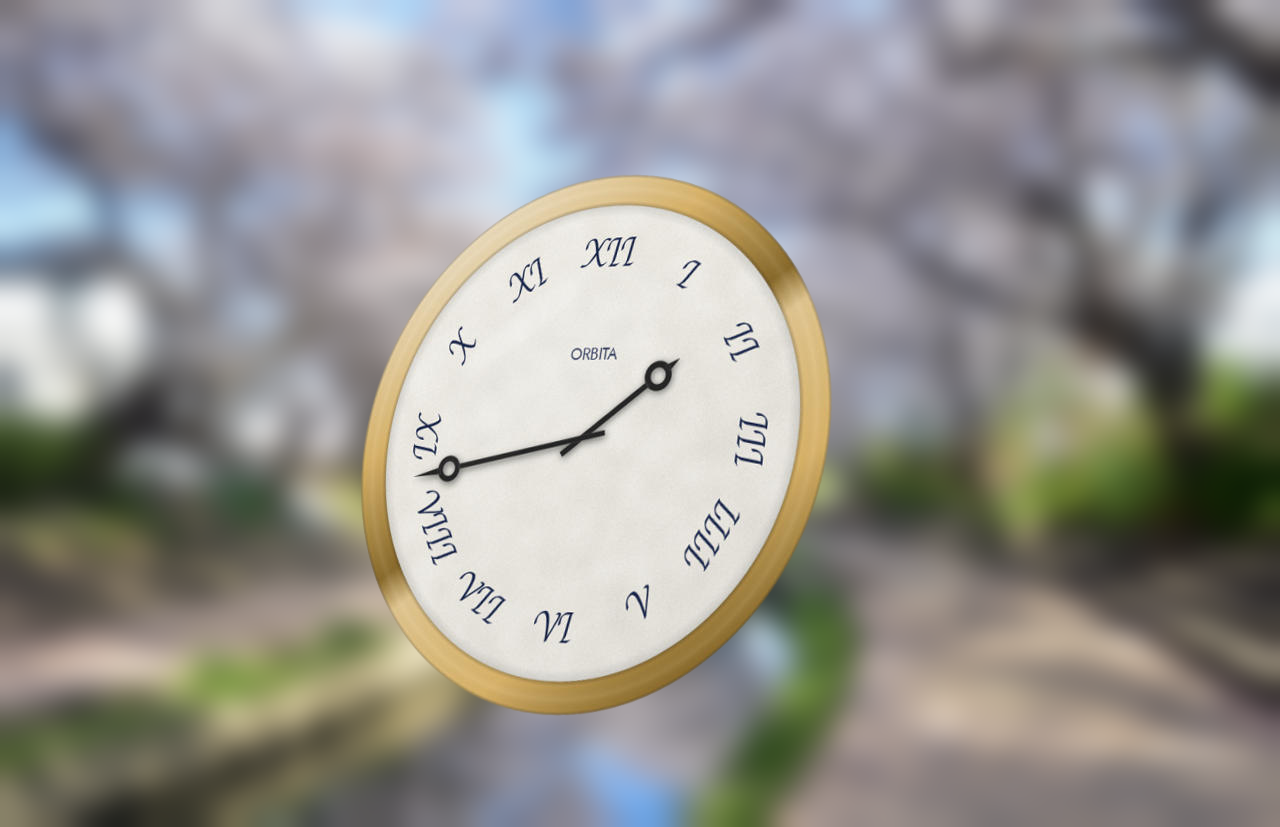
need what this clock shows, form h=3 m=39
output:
h=1 m=43
